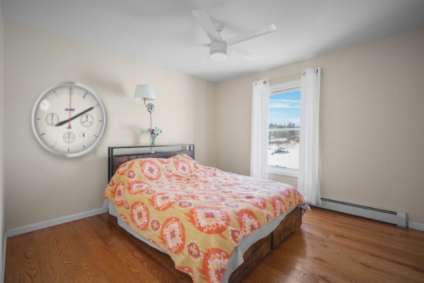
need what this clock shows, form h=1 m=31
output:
h=8 m=10
